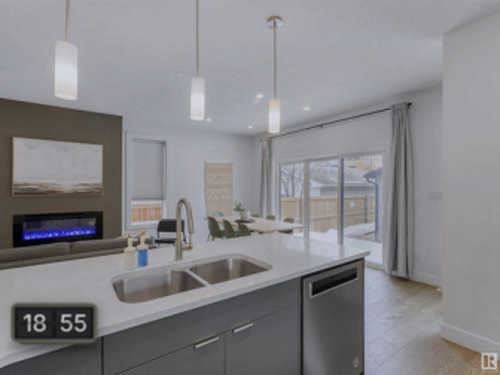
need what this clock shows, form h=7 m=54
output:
h=18 m=55
